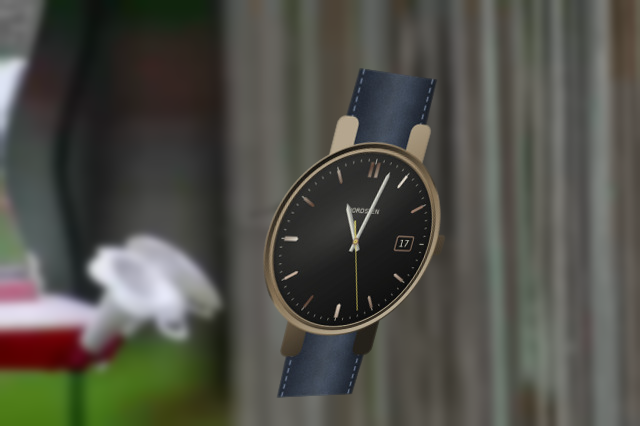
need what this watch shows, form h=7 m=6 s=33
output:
h=11 m=2 s=27
